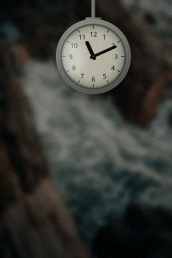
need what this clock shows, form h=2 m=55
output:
h=11 m=11
